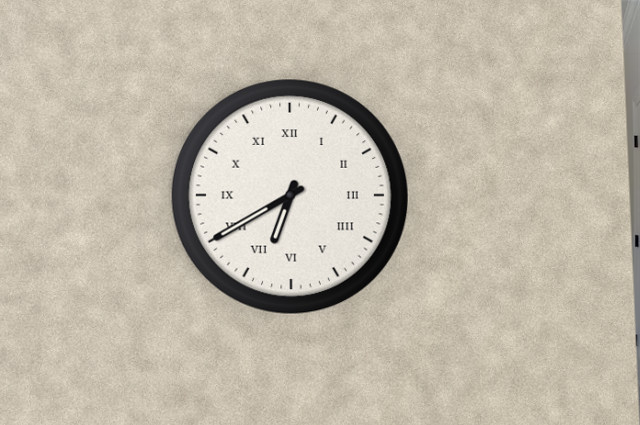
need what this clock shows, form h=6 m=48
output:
h=6 m=40
